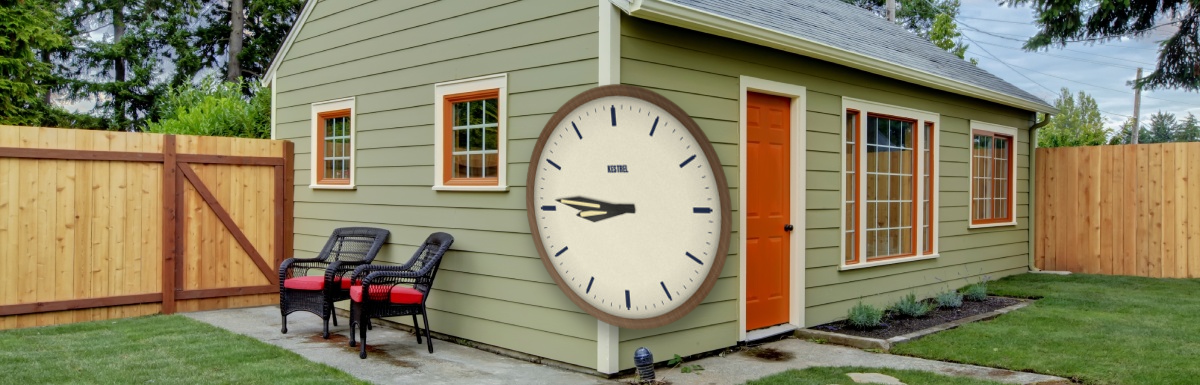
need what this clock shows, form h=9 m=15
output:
h=8 m=46
